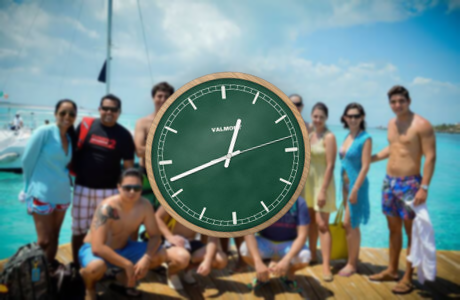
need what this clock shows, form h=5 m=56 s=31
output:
h=12 m=42 s=13
